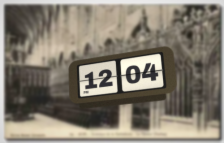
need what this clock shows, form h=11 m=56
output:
h=12 m=4
